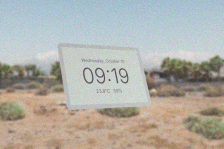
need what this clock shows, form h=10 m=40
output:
h=9 m=19
